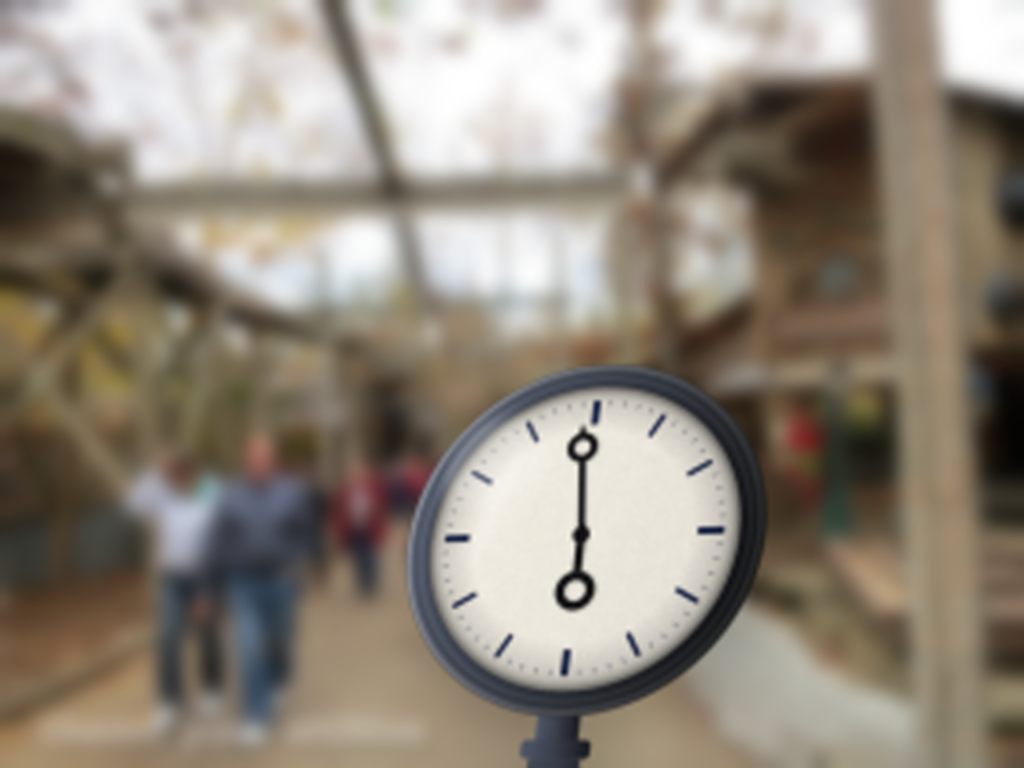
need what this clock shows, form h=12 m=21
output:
h=5 m=59
